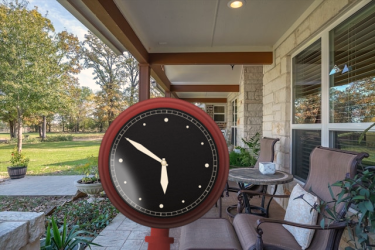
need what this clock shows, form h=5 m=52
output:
h=5 m=50
